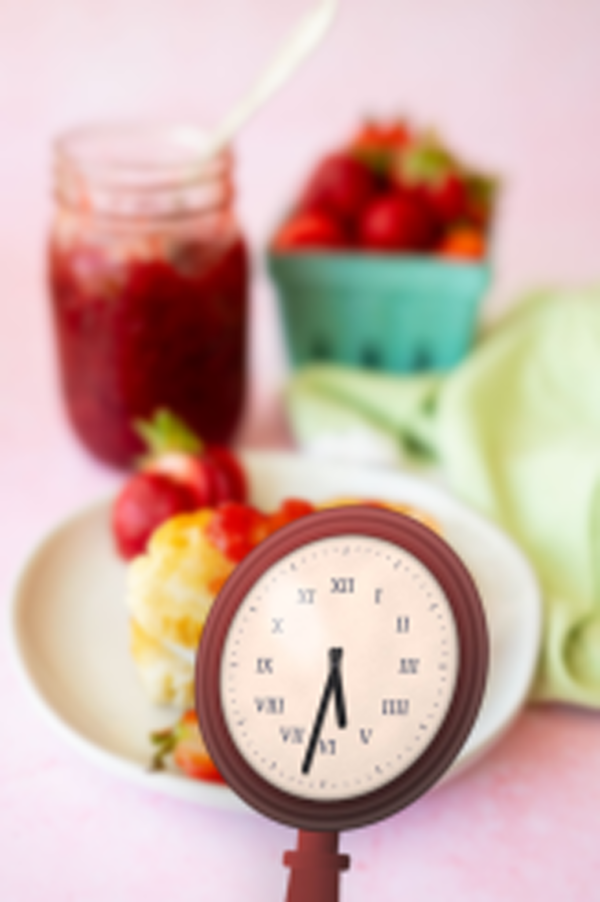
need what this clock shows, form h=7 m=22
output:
h=5 m=32
